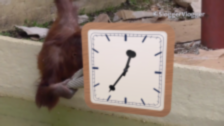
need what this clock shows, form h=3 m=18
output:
h=12 m=36
